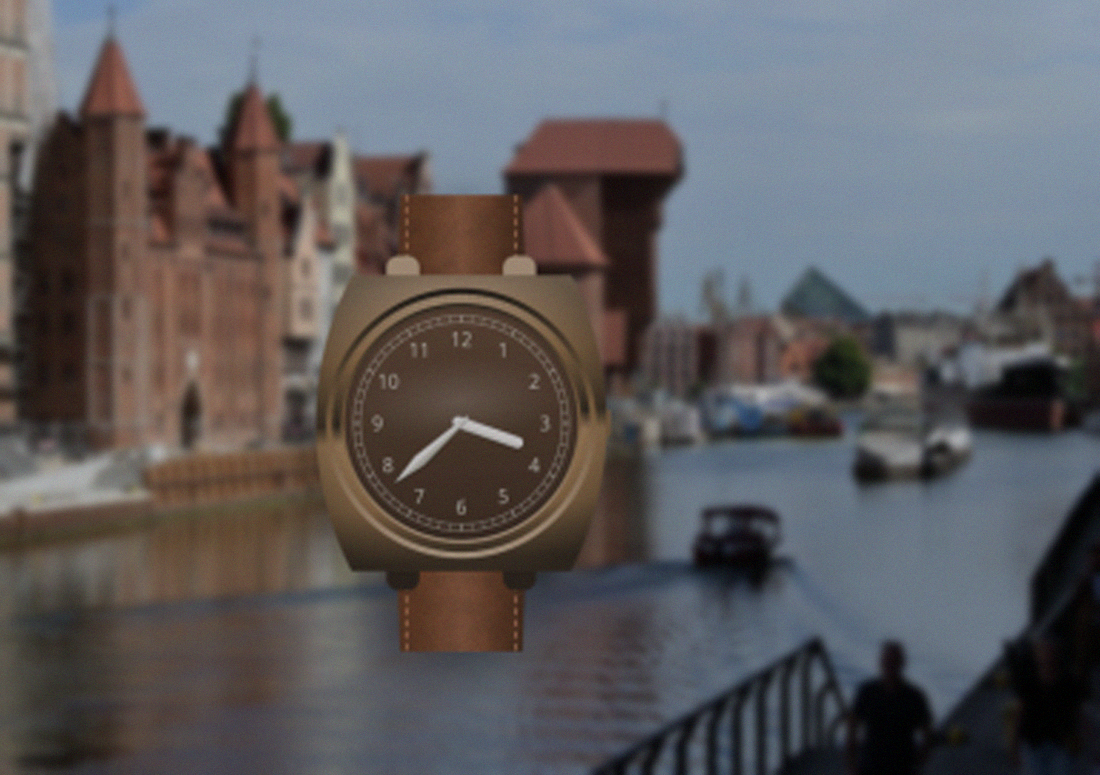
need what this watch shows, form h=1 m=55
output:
h=3 m=38
